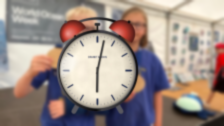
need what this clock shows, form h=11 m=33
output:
h=6 m=2
